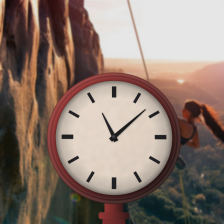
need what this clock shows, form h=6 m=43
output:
h=11 m=8
